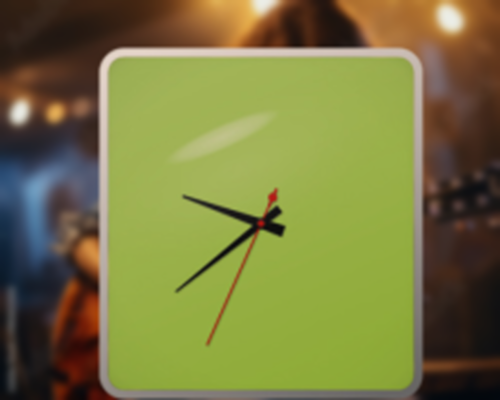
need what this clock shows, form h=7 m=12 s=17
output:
h=9 m=38 s=34
